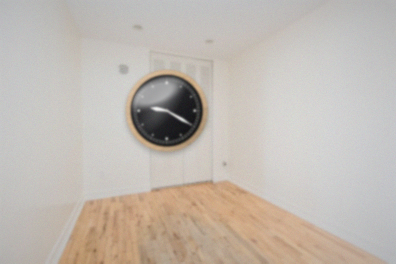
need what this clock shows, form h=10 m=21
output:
h=9 m=20
